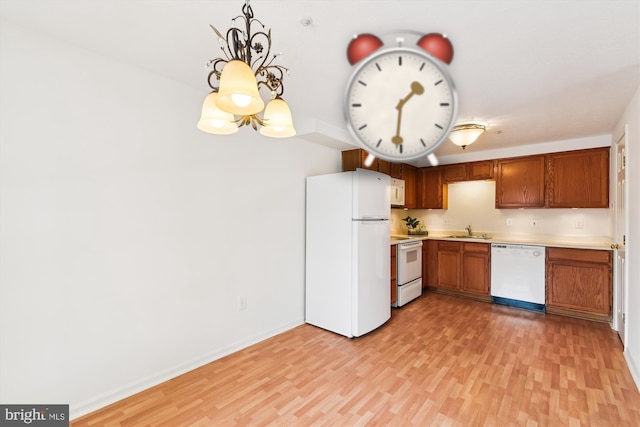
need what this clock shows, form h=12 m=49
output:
h=1 m=31
